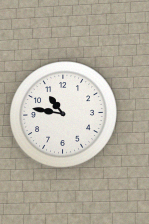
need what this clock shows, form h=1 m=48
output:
h=10 m=47
